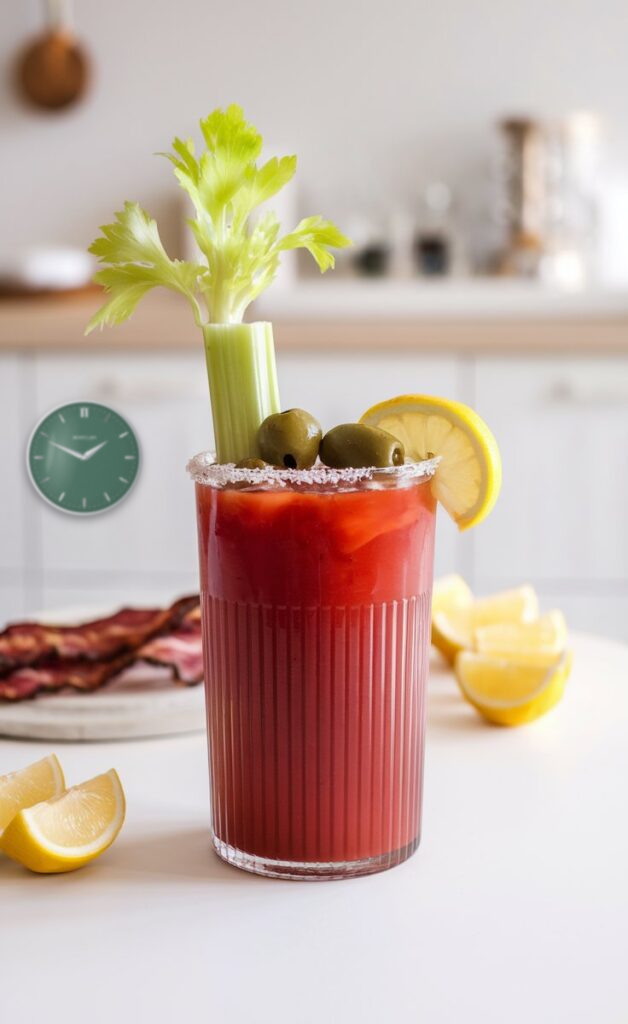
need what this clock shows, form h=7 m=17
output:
h=1 m=49
